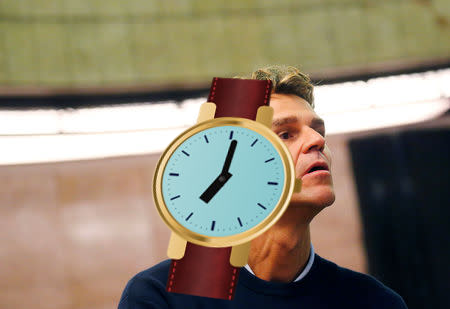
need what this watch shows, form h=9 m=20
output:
h=7 m=1
